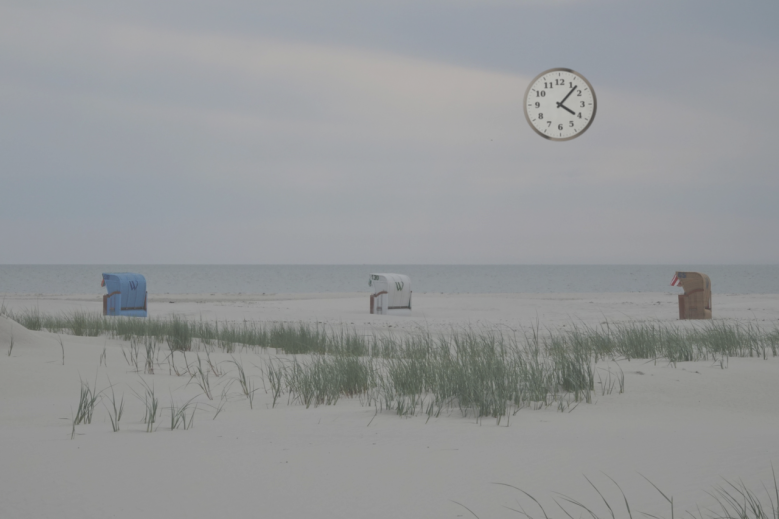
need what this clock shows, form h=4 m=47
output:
h=4 m=7
